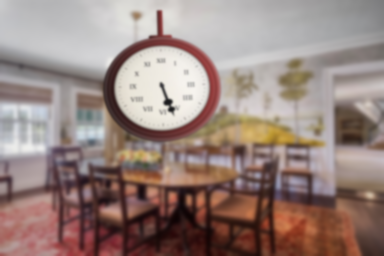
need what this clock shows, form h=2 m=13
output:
h=5 m=27
